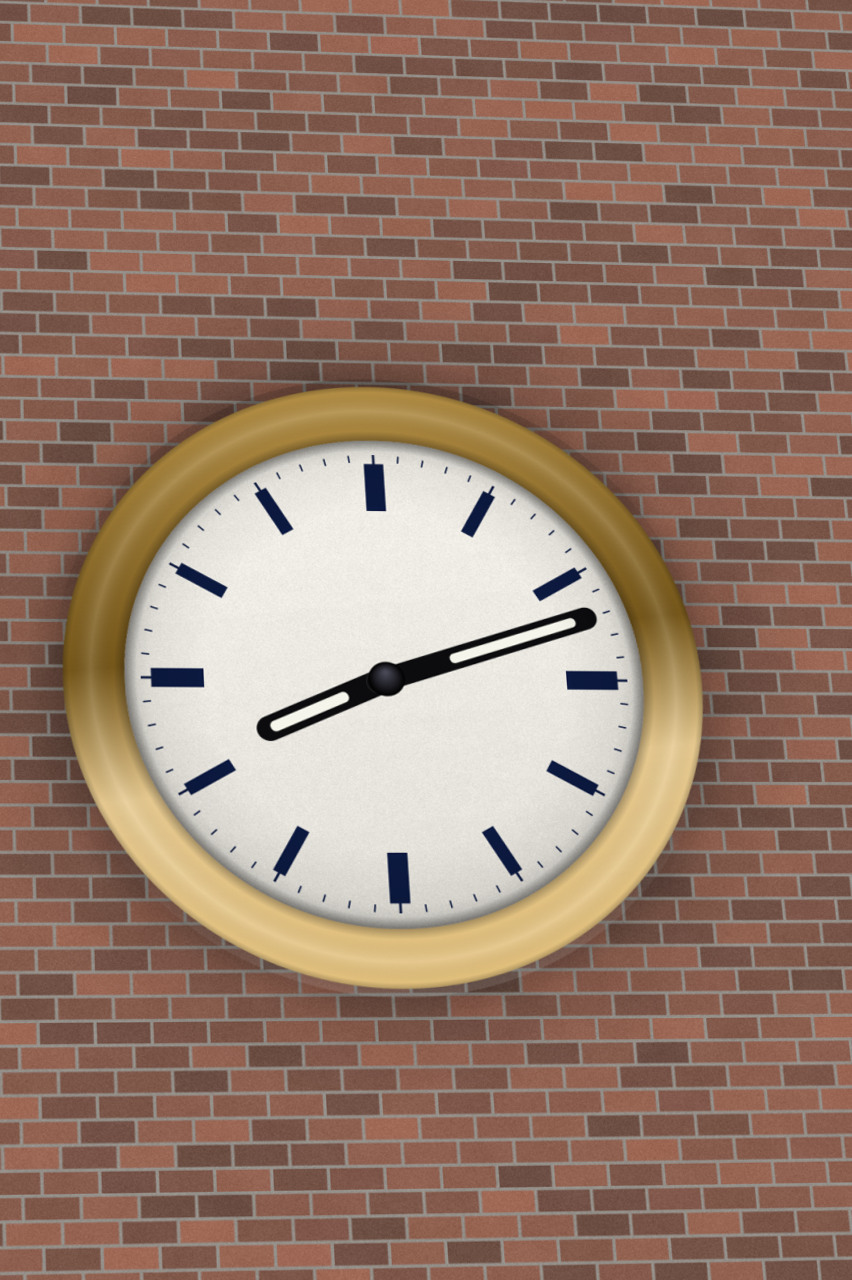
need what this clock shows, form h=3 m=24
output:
h=8 m=12
